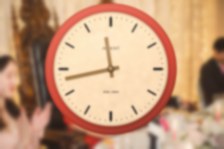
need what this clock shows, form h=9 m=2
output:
h=11 m=43
